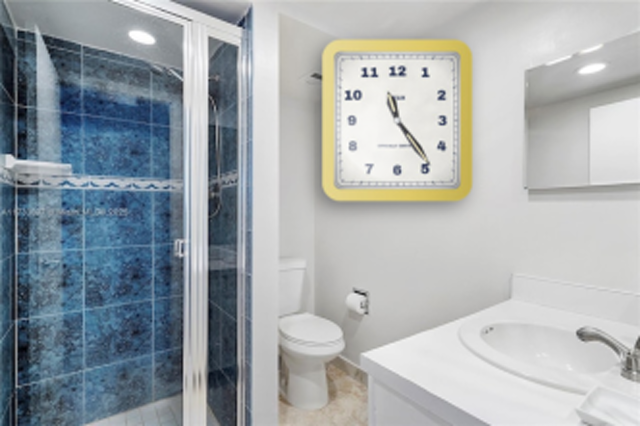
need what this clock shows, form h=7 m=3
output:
h=11 m=24
